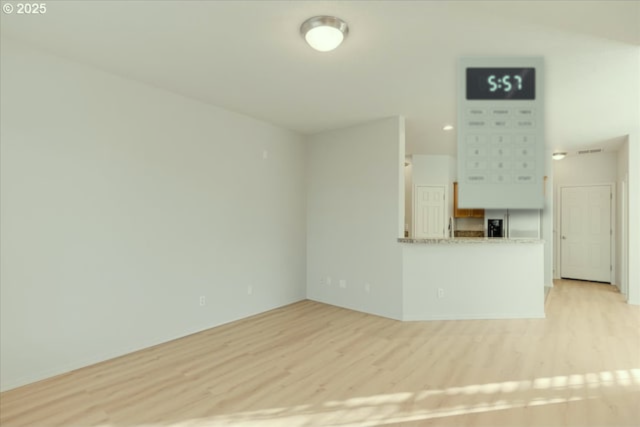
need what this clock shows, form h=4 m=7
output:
h=5 m=57
